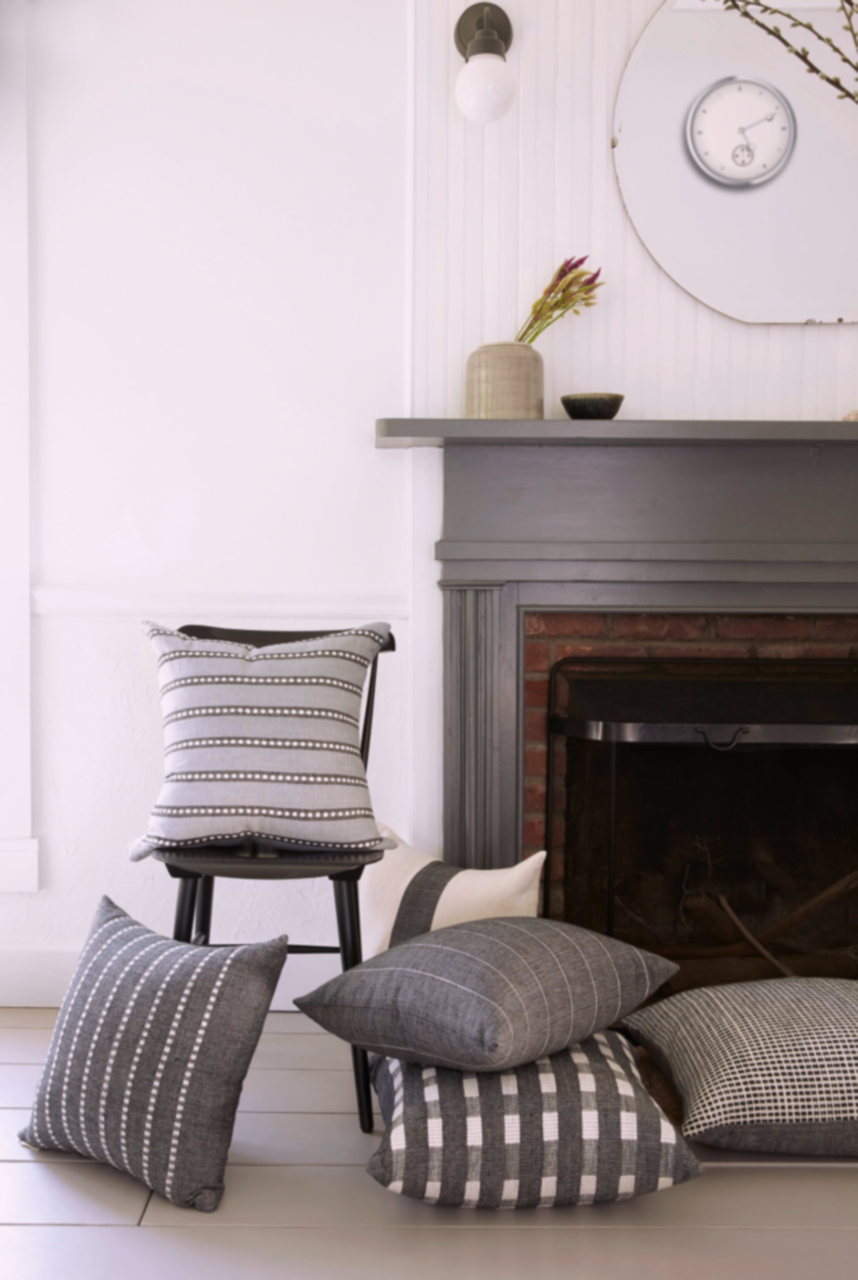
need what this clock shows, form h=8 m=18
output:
h=5 m=11
